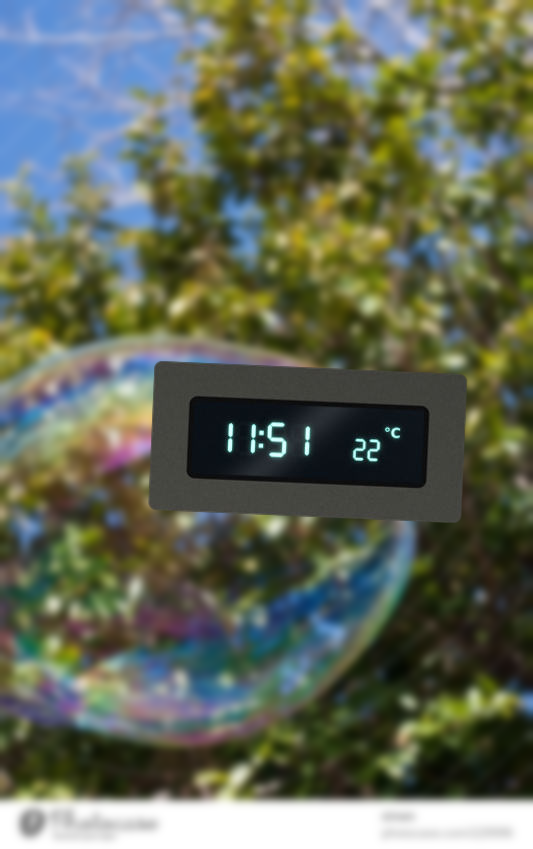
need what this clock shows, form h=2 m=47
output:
h=11 m=51
